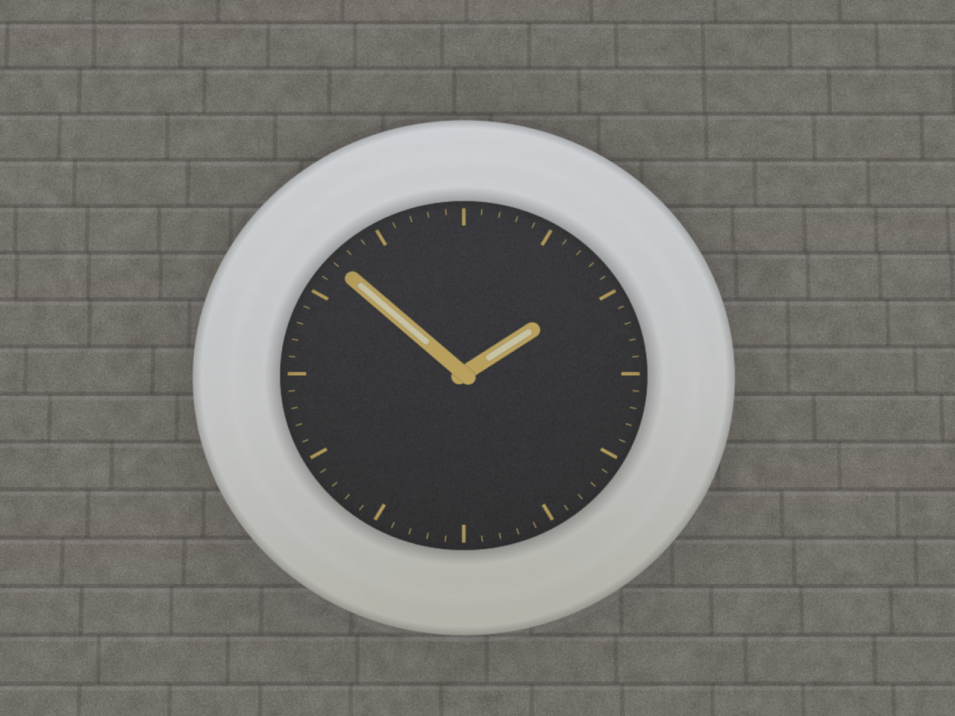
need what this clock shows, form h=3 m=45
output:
h=1 m=52
